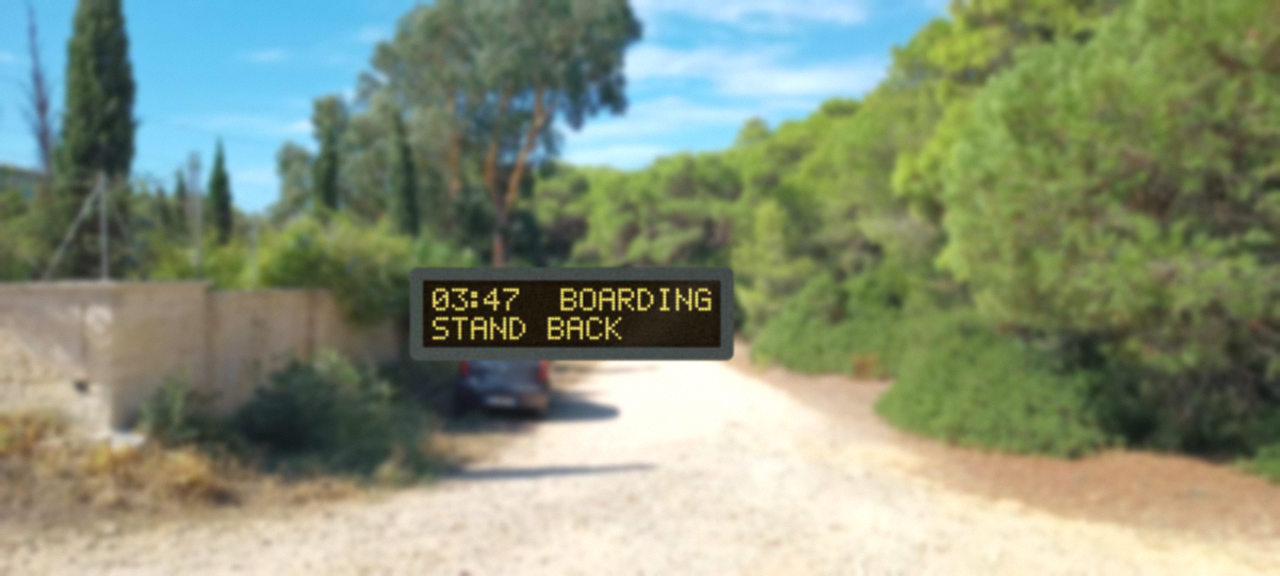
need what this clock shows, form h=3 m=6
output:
h=3 m=47
